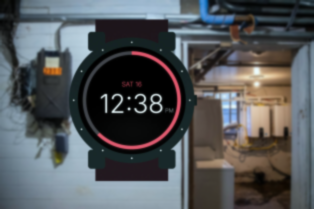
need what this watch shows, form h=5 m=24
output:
h=12 m=38
